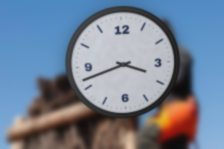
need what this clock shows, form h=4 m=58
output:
h=3 m=42
